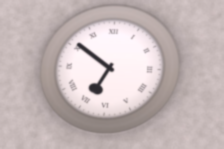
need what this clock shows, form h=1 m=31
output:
h=6 m=51
